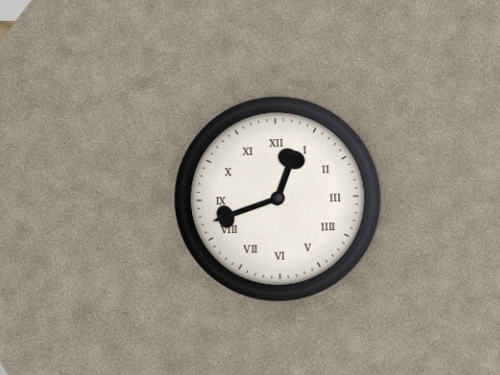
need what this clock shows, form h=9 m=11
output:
h=12 m=42
